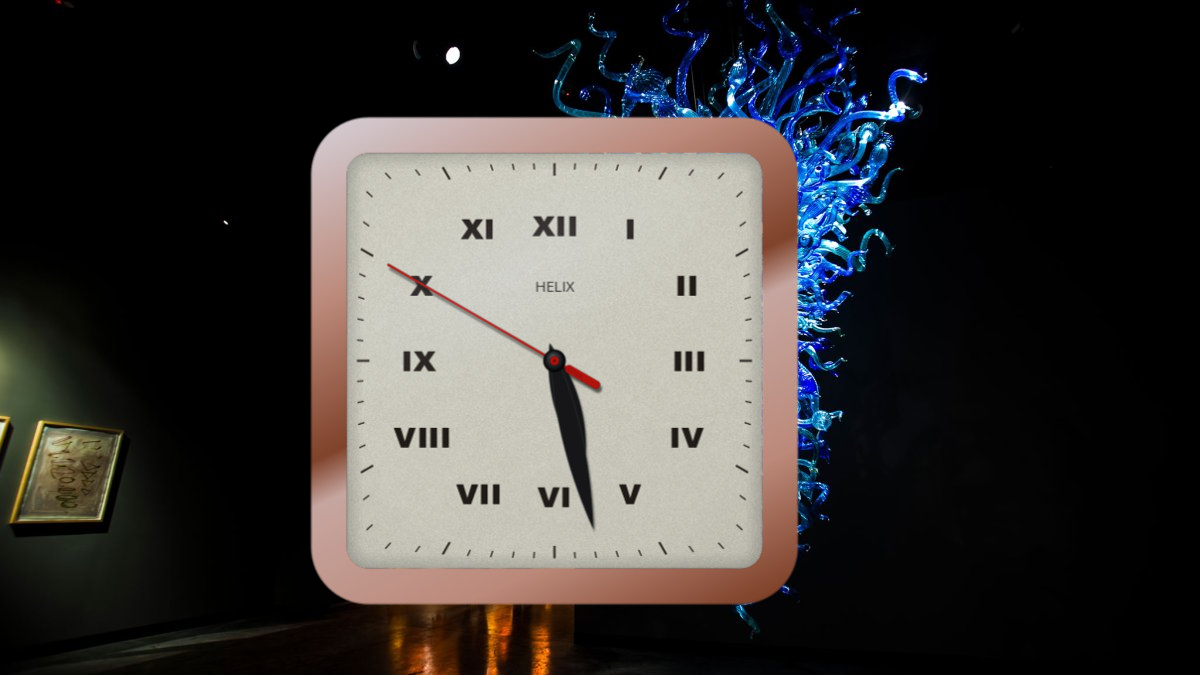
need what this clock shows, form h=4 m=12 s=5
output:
h=5 m=27 s=50
